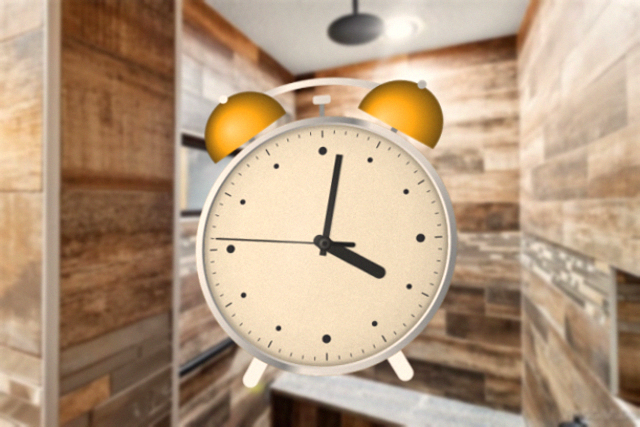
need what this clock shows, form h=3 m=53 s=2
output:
h=4 m=1 s=46
